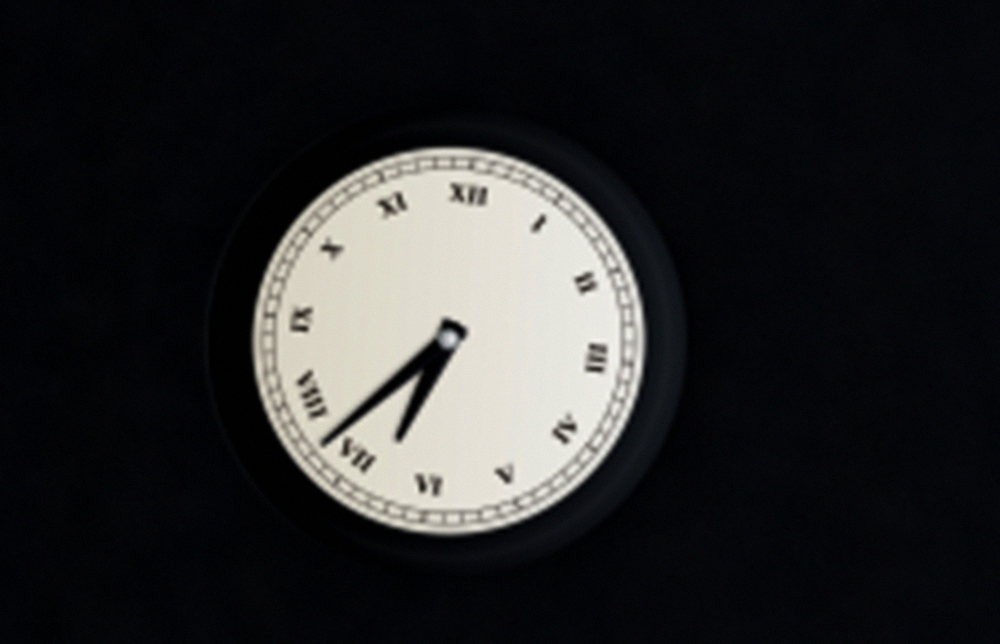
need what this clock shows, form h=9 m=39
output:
h=6 m=37
